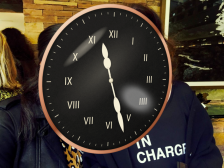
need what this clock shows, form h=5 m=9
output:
h=11 m=27
